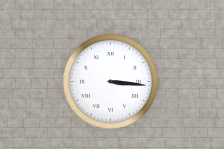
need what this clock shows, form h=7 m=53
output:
h=3 m=16
